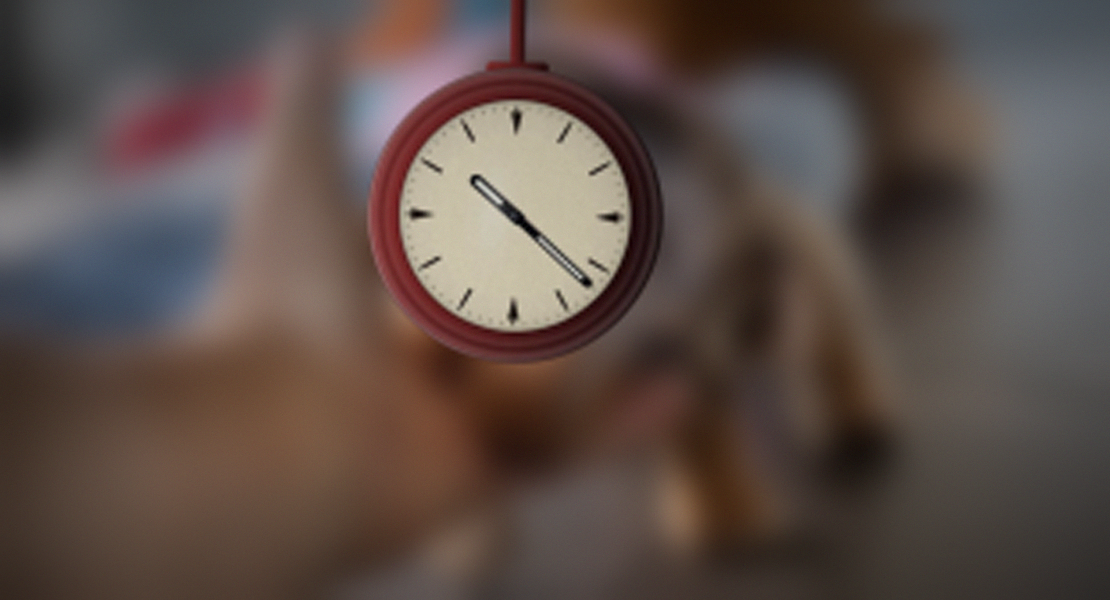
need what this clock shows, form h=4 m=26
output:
h=10 m=22
